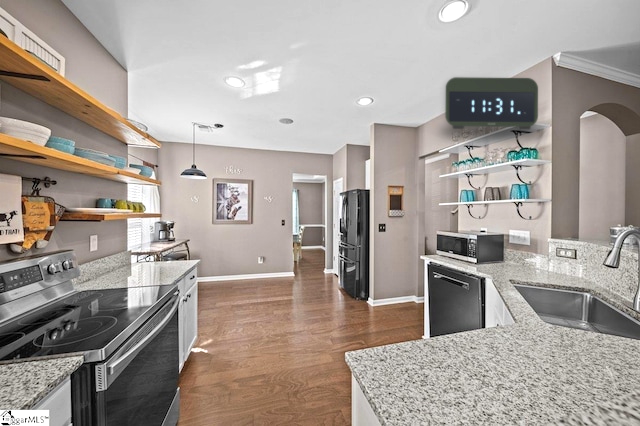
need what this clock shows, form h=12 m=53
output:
h=11 m=31
